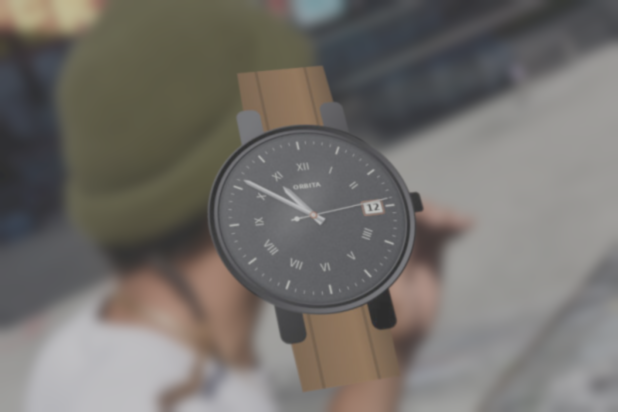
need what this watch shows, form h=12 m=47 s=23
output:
h=10 m=51 s=14
